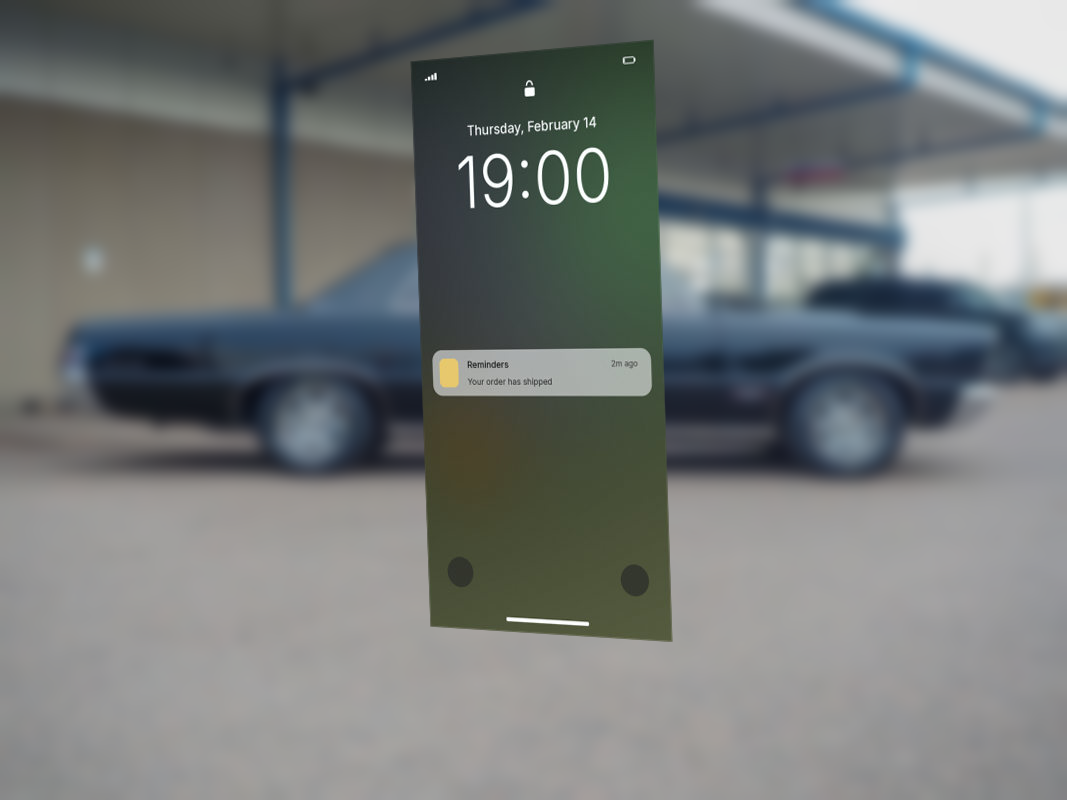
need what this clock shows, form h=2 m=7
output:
h=19 m=0
